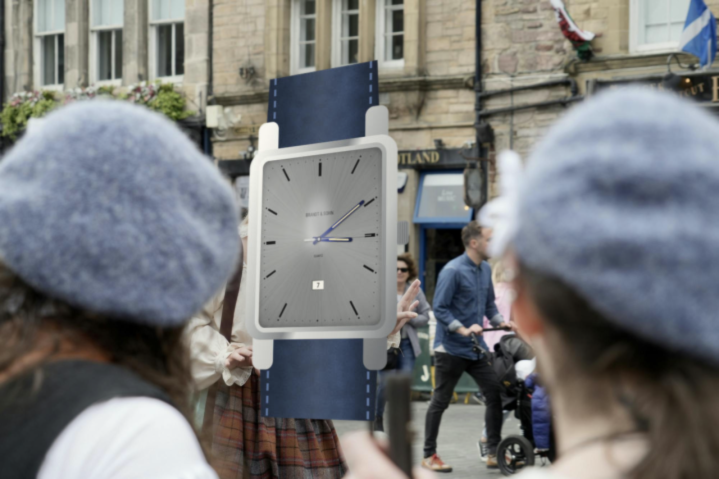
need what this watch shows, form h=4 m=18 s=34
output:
h=3 m=9 s=15
